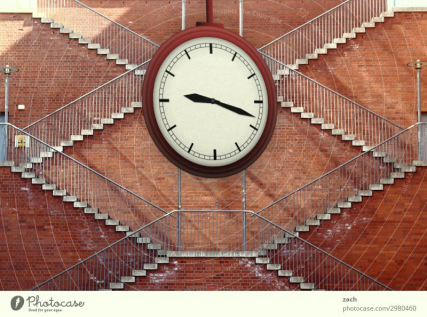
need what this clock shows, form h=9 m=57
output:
h=9 m=18
